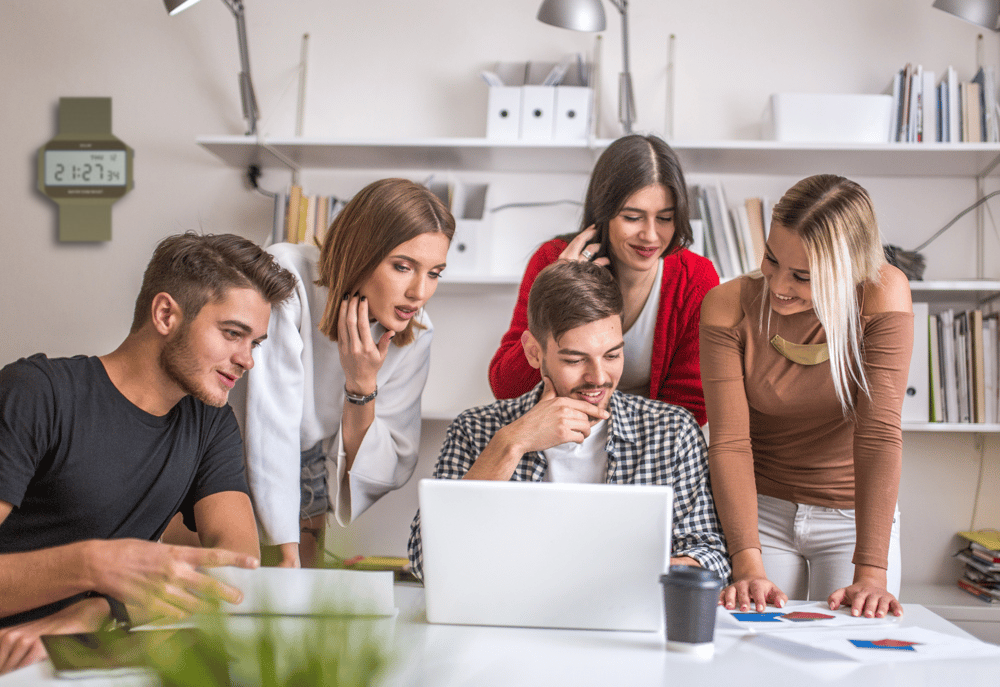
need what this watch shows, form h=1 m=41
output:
h=21 m=27
